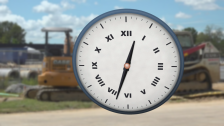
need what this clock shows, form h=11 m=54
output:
h=12 m=33
